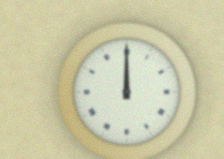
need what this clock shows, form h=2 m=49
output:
h=12 m=0
